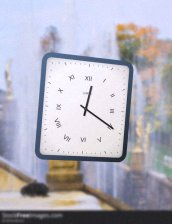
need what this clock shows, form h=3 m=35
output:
h=12 m=20
